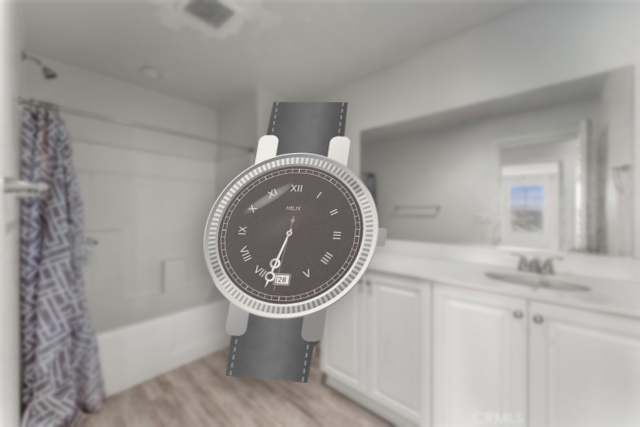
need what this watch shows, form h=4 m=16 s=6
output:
h=6 m=32 s=31
